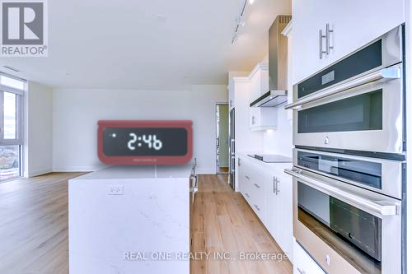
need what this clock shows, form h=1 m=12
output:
h=2 m=46
